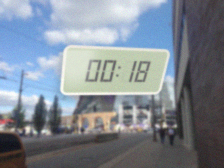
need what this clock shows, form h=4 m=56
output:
h=0 m=18
